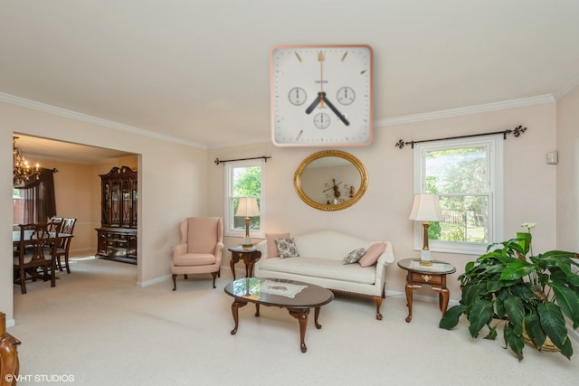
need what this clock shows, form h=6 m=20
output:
h=7 m=23
